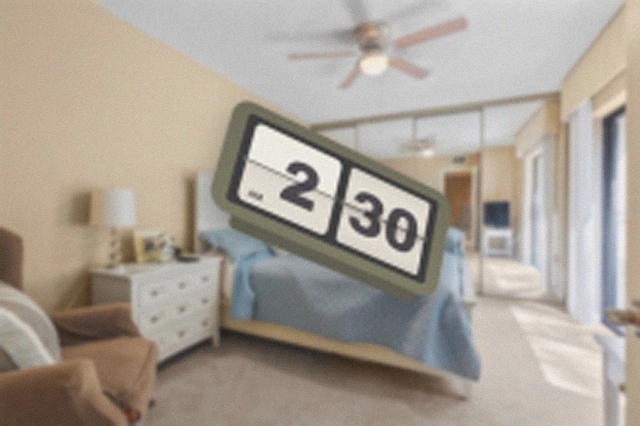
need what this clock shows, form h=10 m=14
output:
h=2 m=30
